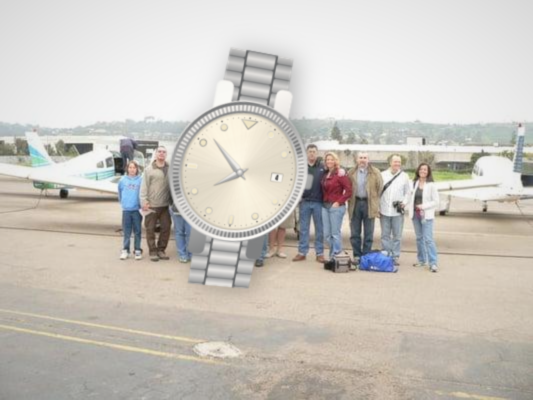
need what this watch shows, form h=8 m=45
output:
h=7 m=52
